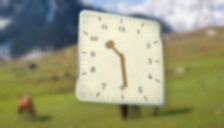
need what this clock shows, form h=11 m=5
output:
h=10 m=29
